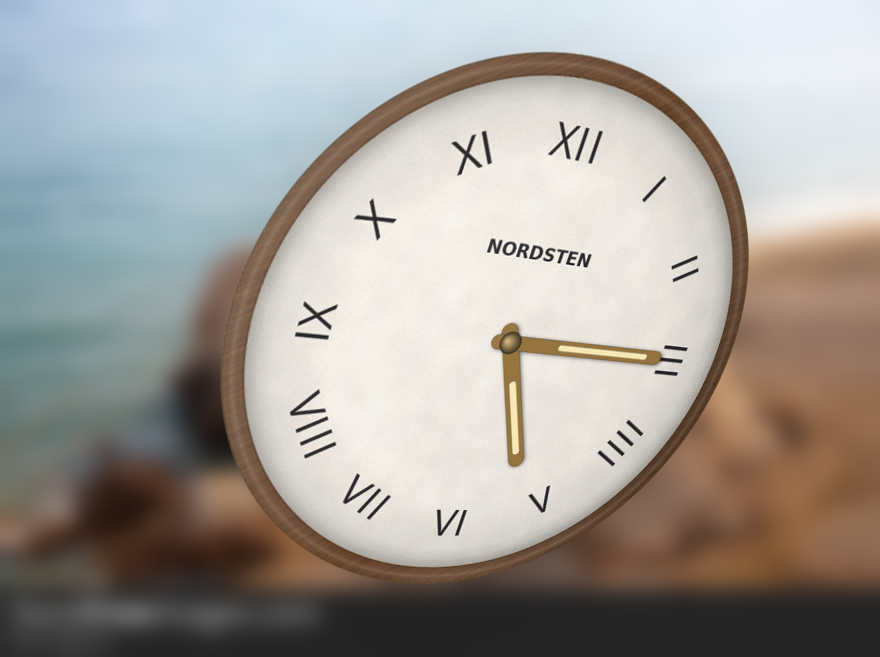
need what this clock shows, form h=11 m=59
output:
h=5 m=15
